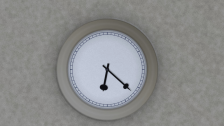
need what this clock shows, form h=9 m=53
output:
h=6 m=22
